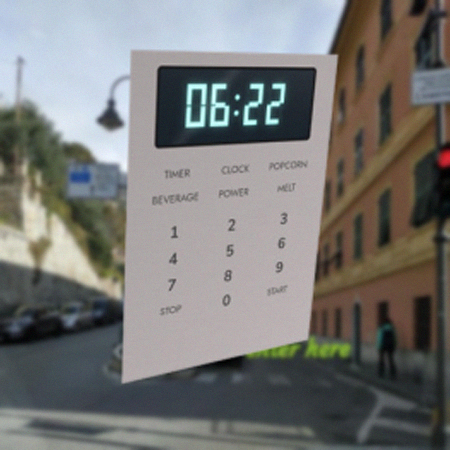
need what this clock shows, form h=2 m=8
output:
h=6 m=22
